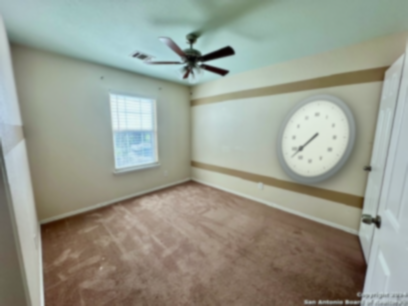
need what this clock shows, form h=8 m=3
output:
h=7 m=38
